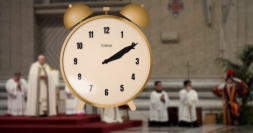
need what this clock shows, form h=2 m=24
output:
h=2 m=10
